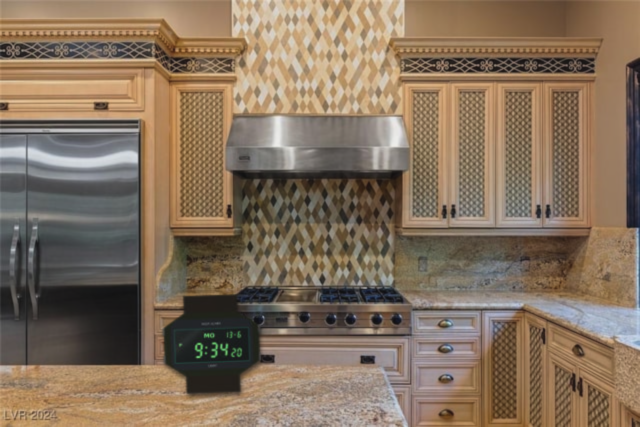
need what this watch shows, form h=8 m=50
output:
h=9 m=34
